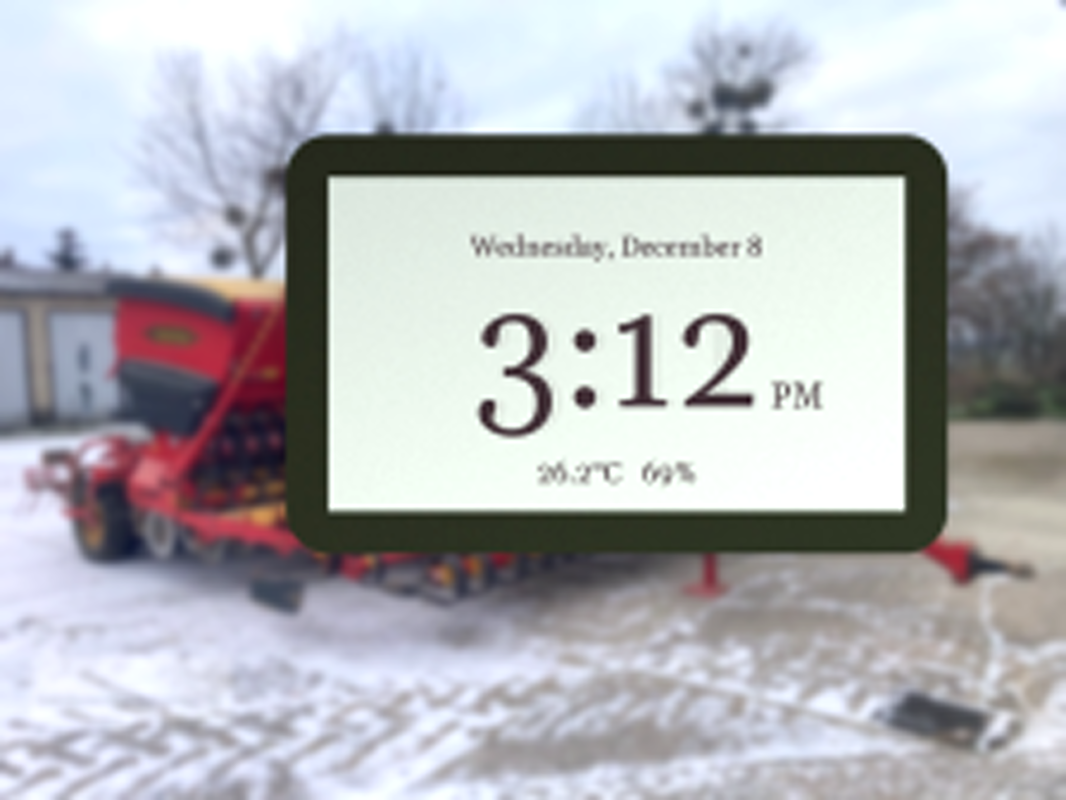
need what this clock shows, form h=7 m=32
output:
h=3 m=12
